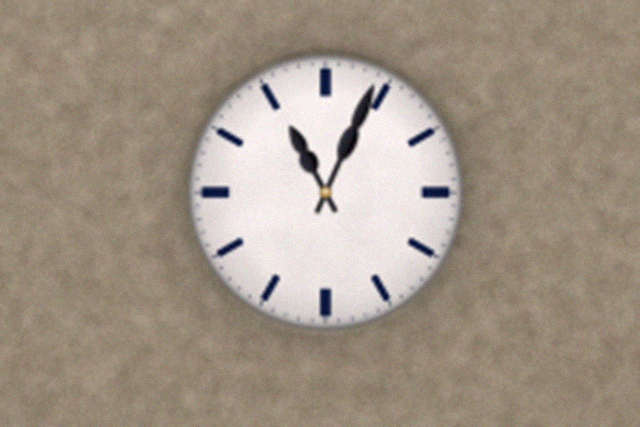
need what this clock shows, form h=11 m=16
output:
h=11 m=4
